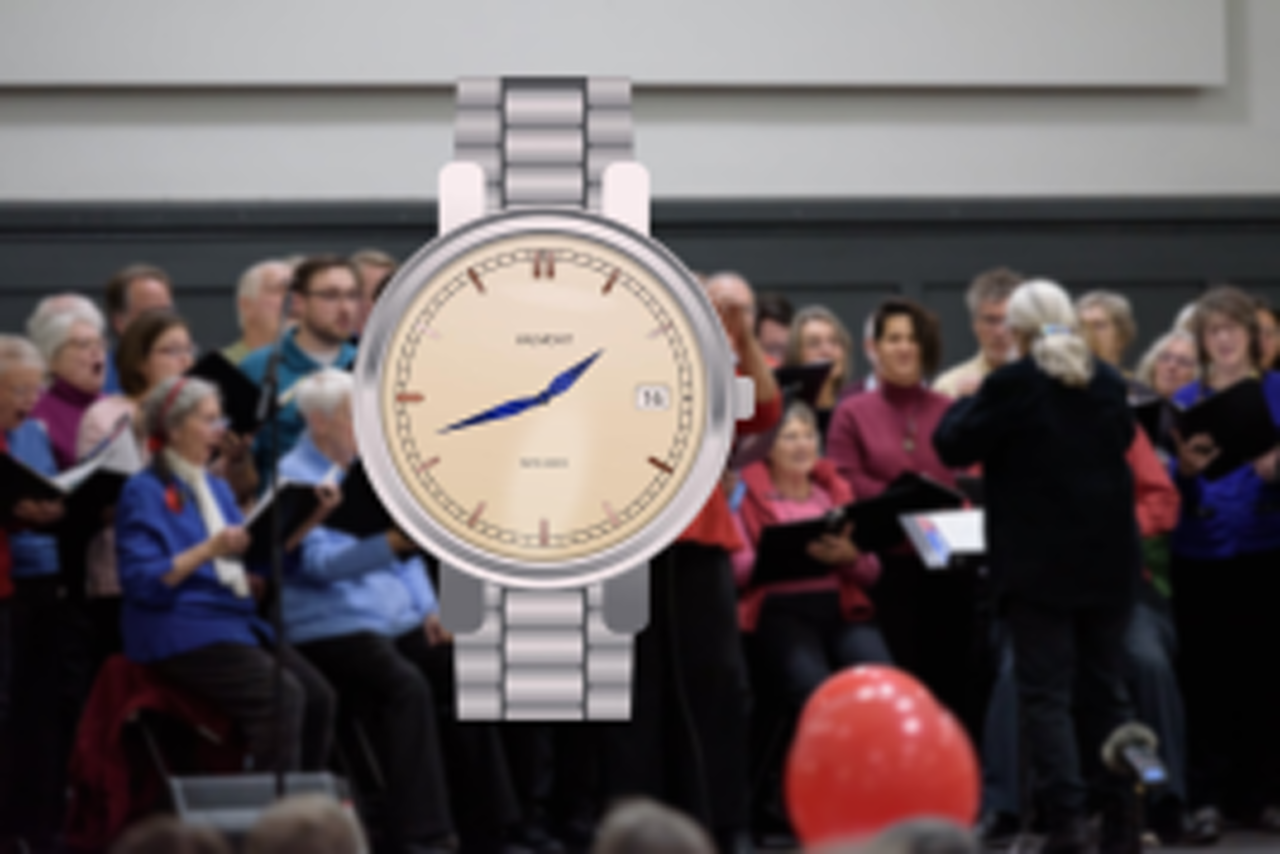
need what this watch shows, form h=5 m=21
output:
h=1 m=42
